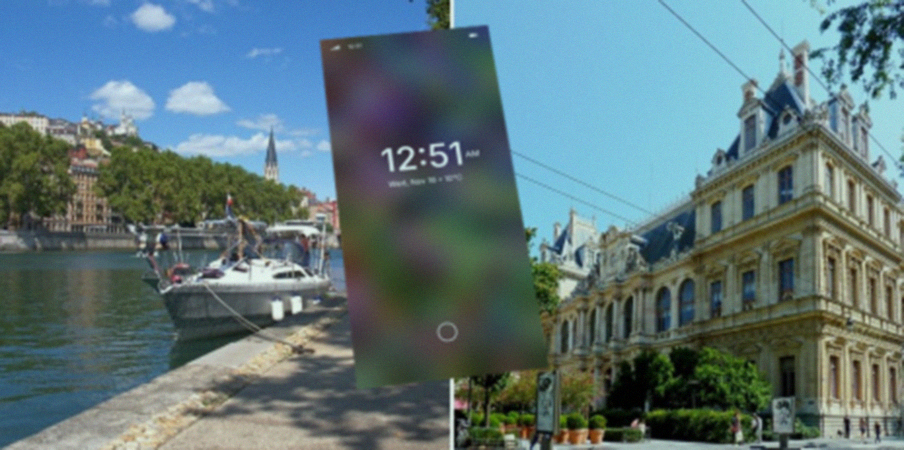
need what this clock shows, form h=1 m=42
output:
h=12 m=51
